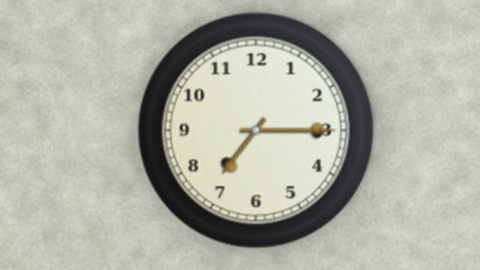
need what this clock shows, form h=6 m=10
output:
h=7 m=15
